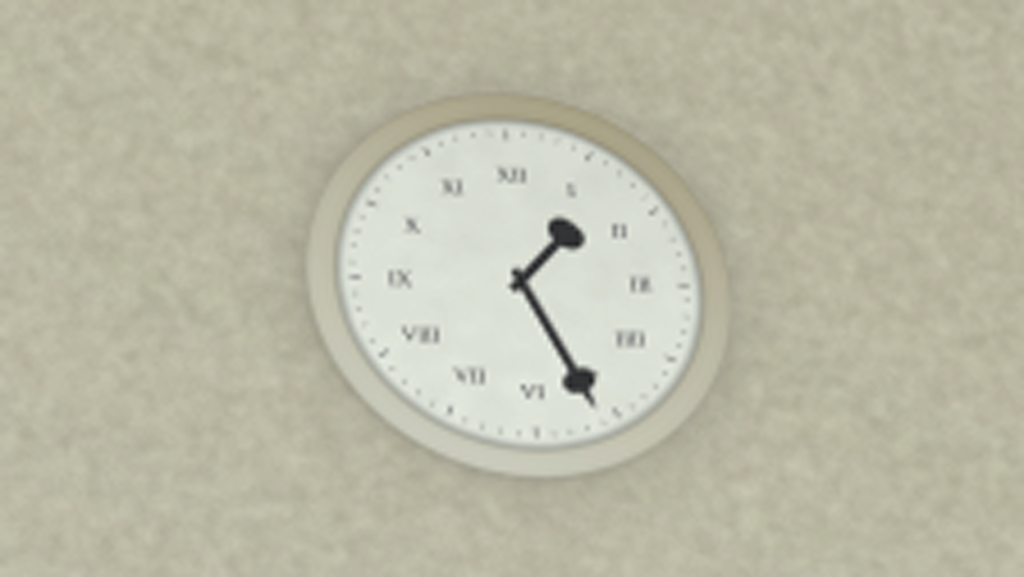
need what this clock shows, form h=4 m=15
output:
h=1 m=26
